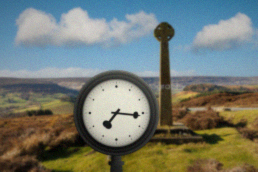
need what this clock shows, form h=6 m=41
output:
h=7 m=16
